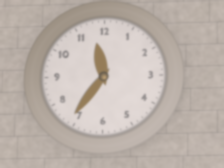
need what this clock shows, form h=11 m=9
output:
h=11 m=36
